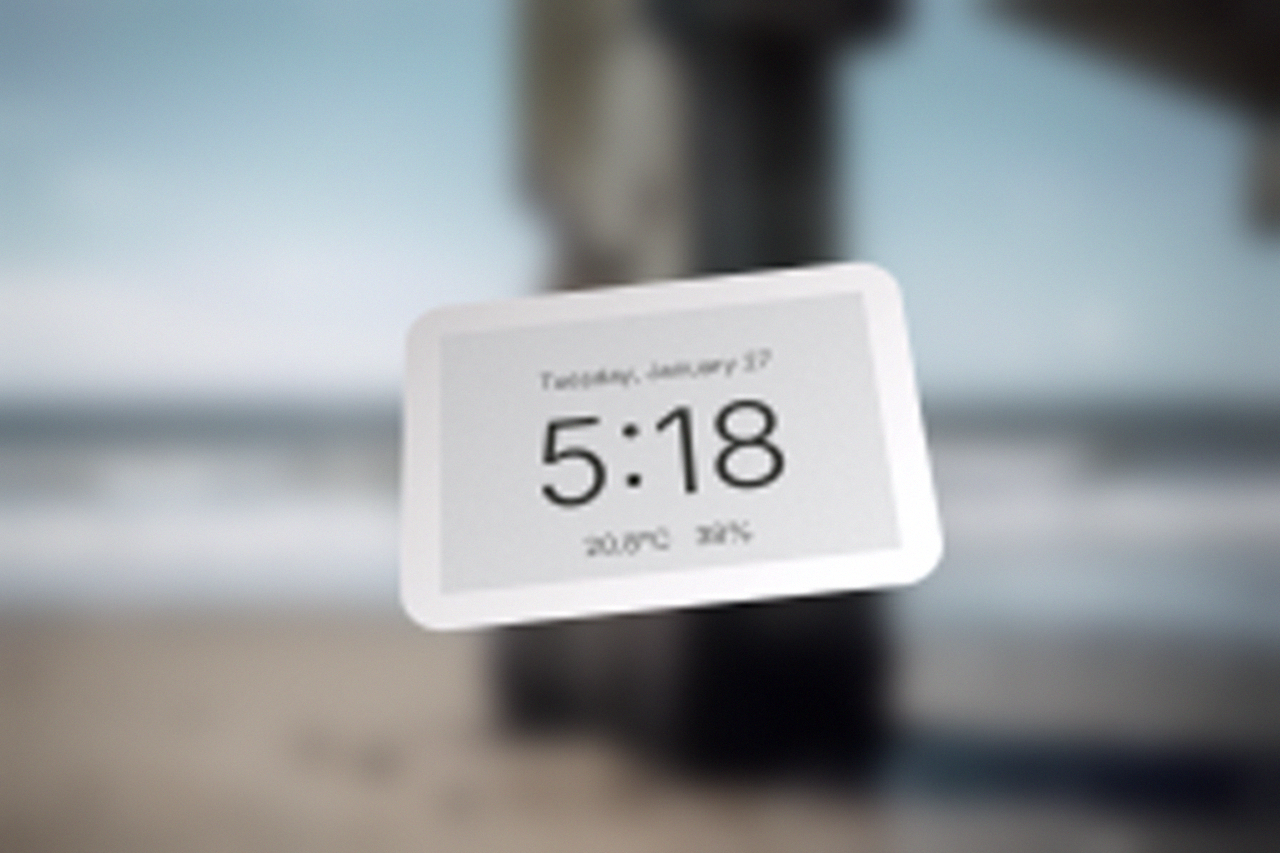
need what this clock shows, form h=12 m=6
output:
h=5 m=18
